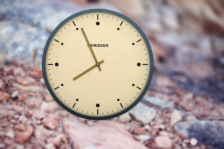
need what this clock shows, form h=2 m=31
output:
h=7 m=56
